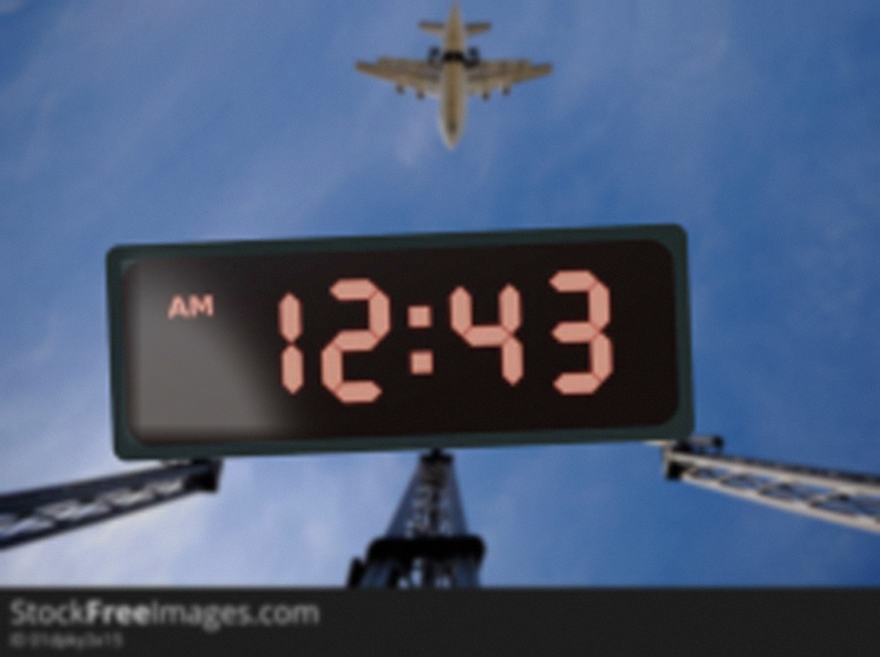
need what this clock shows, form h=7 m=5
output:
h=12 m=43
